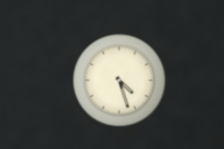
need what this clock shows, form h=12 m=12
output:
h=4 m=27
